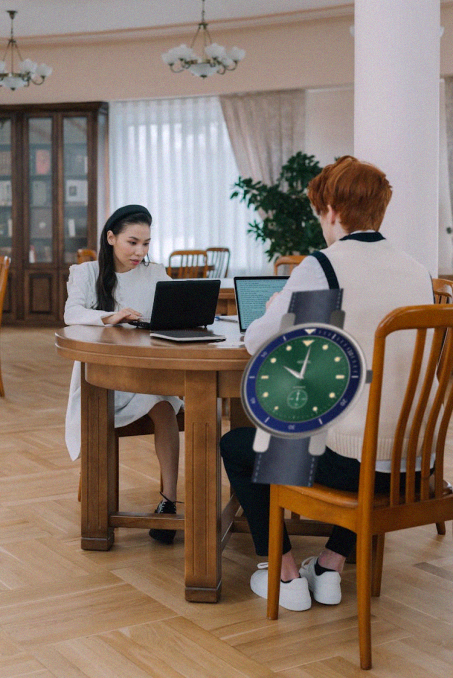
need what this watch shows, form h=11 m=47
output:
h=10 m=1
